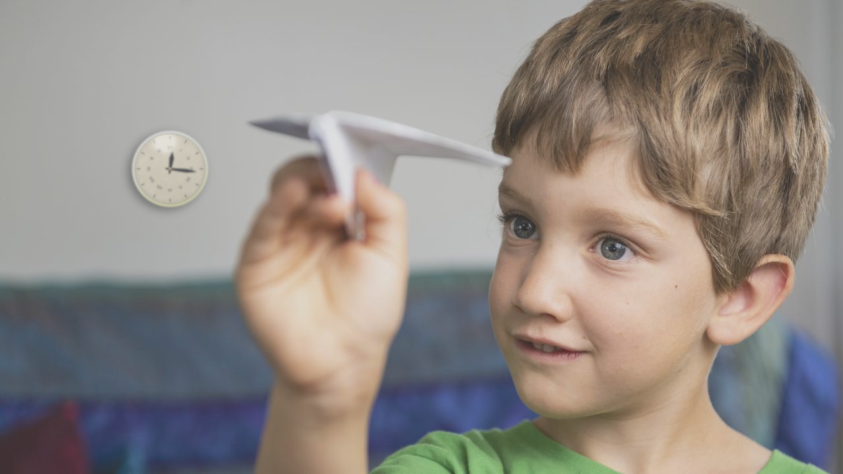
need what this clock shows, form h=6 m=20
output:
h=12 m=16
